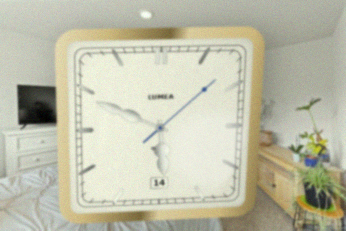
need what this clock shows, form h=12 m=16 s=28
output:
h=5 m=49 s=8
